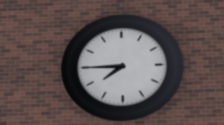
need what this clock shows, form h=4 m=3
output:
h=7 m=45
